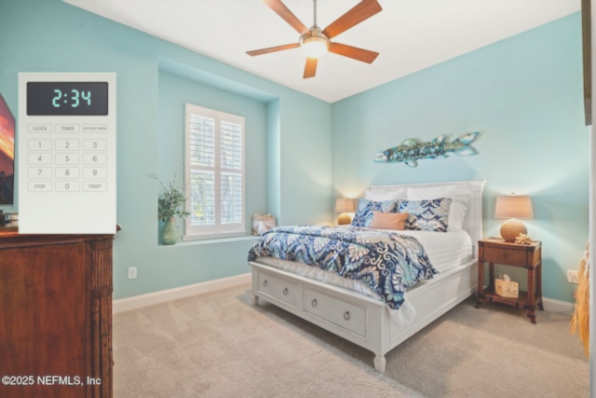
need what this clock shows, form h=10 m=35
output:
h=2 m=34
